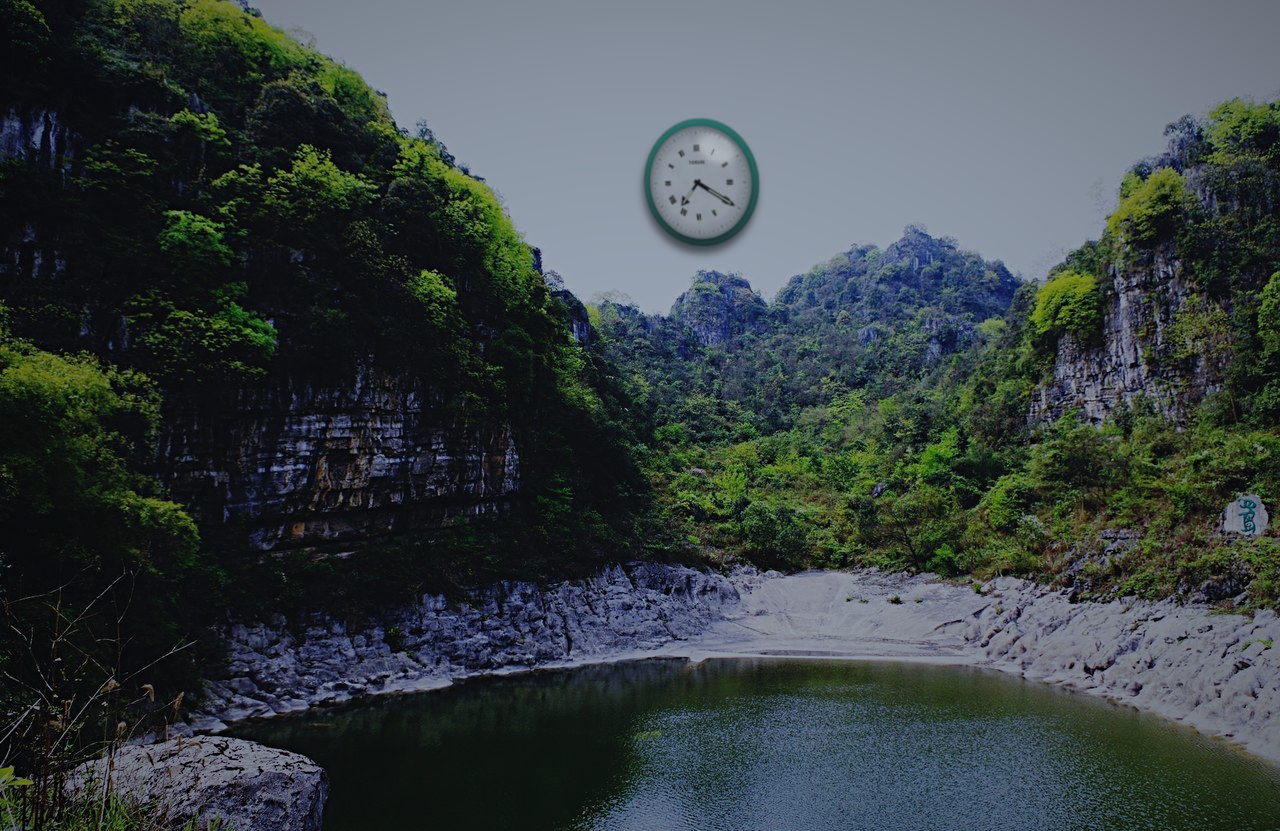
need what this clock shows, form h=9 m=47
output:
h=7 m=20
